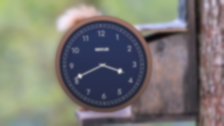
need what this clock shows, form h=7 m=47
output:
h=3 m=41
